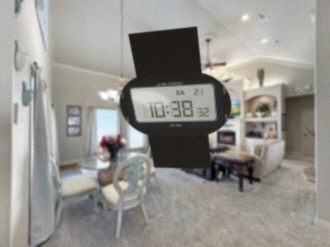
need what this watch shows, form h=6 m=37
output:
h=10 m=38
